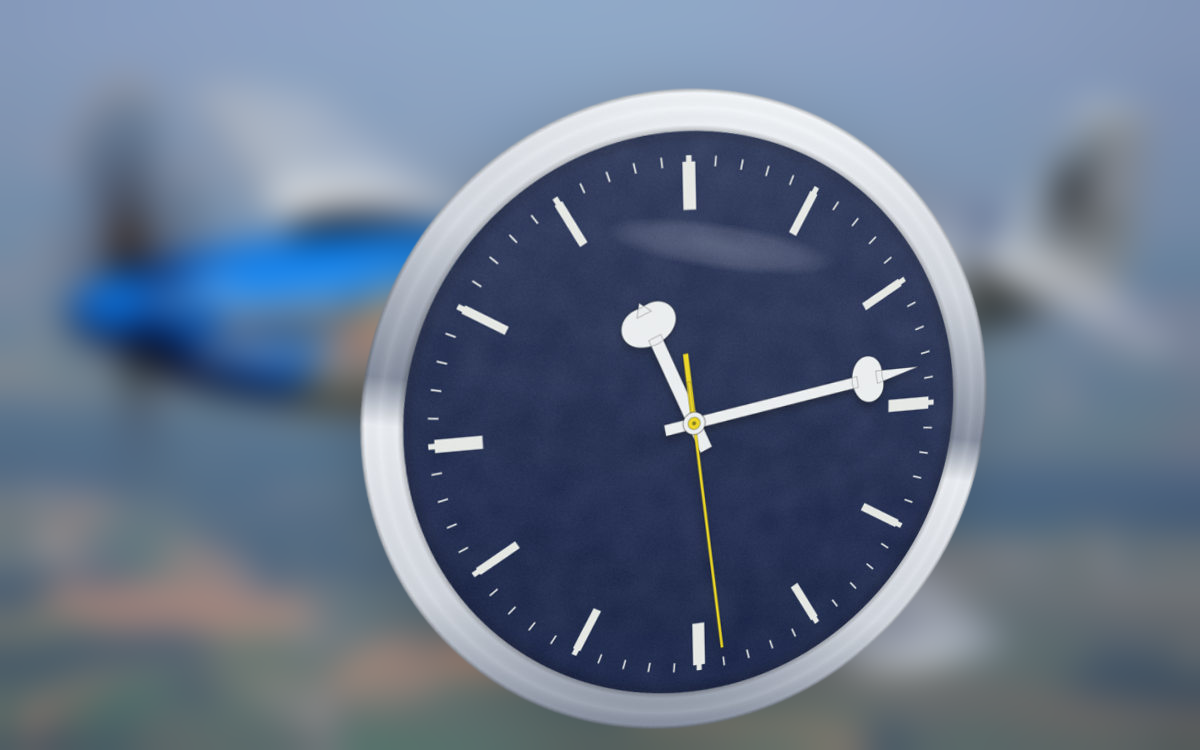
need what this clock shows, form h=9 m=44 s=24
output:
h=11 m=13 s=29
